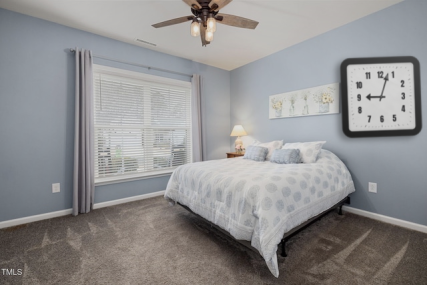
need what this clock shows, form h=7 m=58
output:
h=9 m=3
